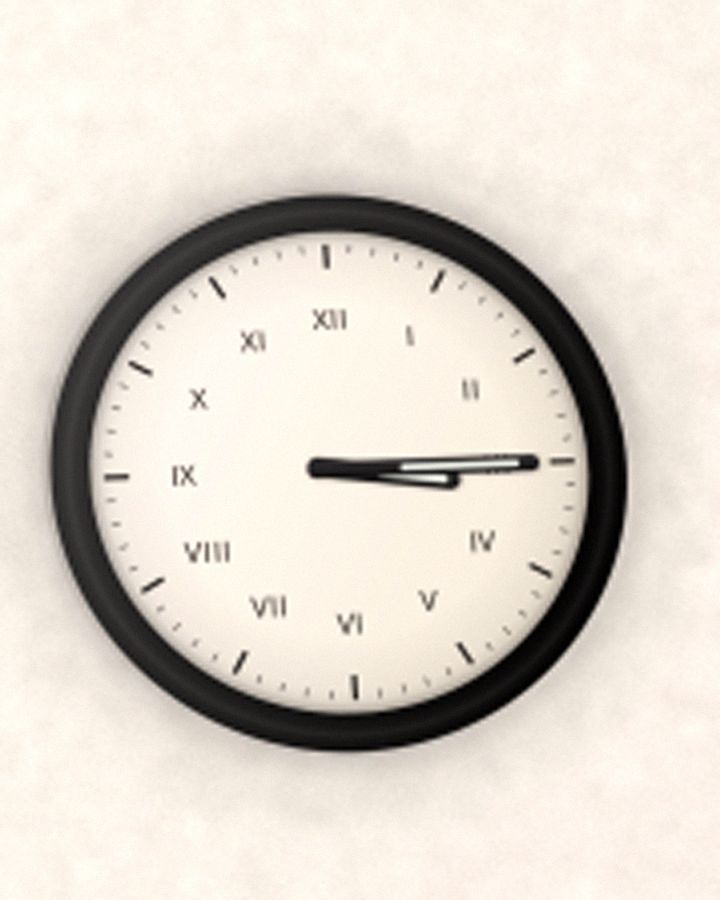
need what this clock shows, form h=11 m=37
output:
h=3 m=15
